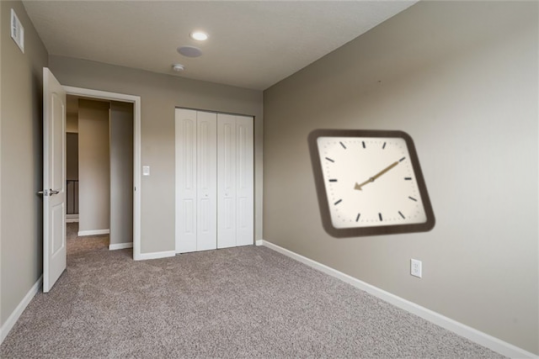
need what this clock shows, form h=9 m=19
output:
h=8 m=10
